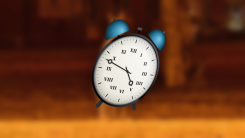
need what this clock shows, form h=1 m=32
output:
h=4 m=48
